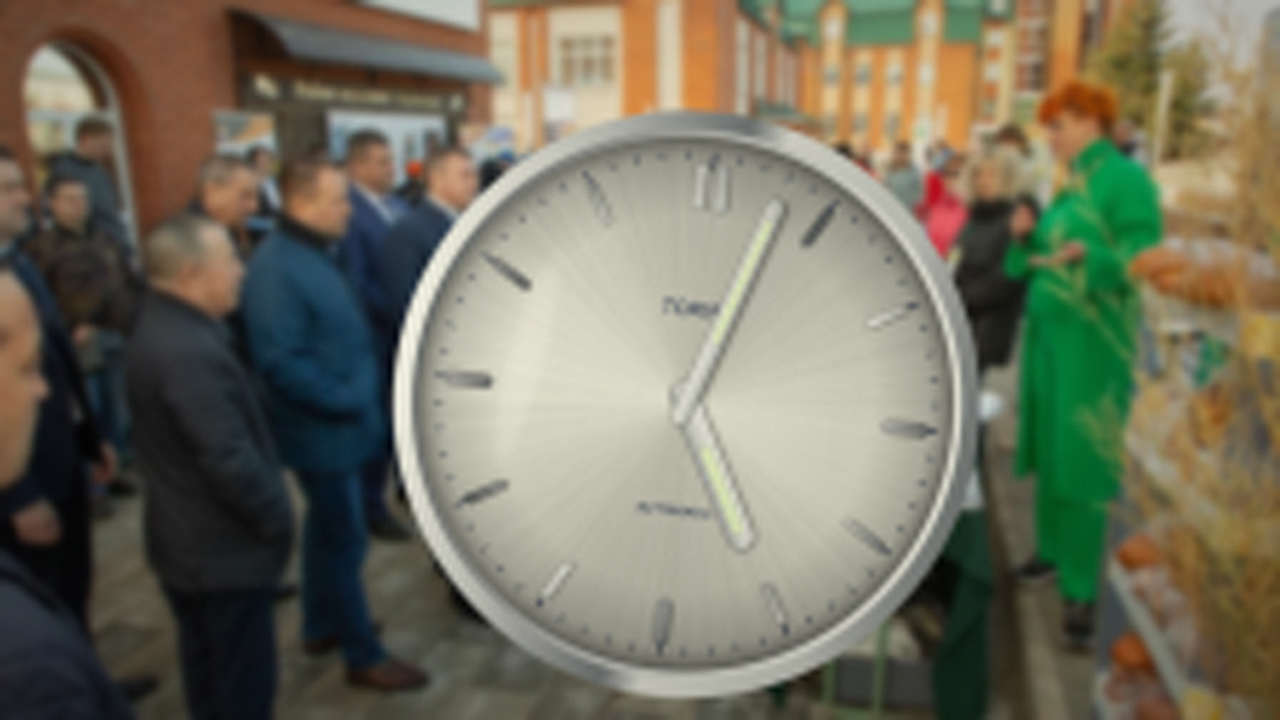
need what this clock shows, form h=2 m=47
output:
h=5 m=3
